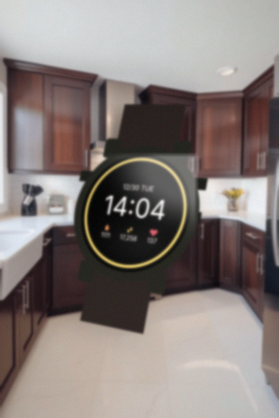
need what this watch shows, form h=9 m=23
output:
h=14 m=4
